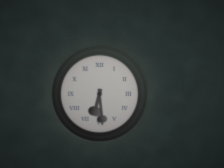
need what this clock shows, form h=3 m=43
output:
h=6 m=29
